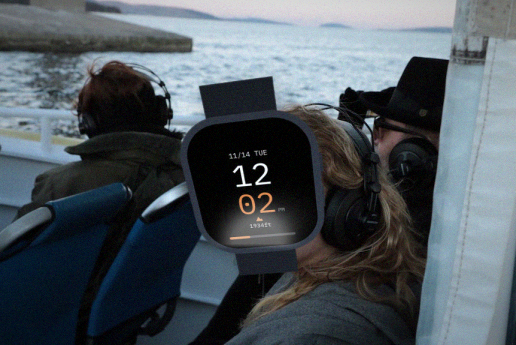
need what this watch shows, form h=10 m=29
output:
h=12 m=2
